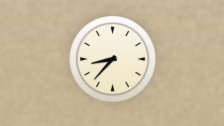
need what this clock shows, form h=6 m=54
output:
h=8 m=37
